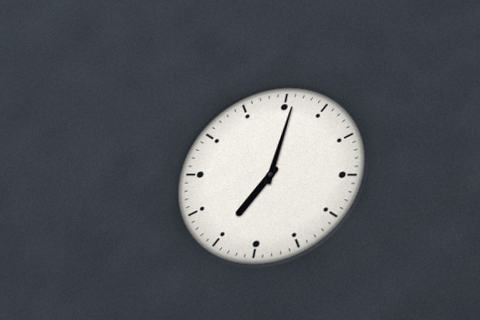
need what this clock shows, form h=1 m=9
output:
h=7 m=1
